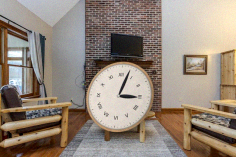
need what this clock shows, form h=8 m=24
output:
h=3 m=3
